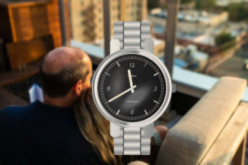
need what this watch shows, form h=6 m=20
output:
h=11 m=40
